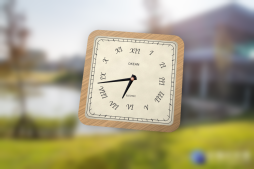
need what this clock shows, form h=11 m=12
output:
h=6 m=43
